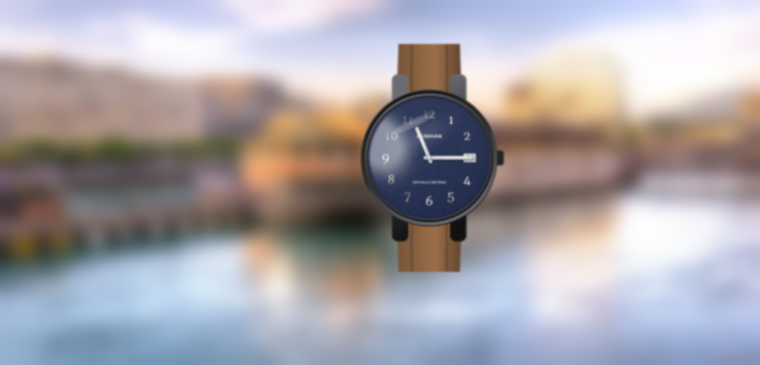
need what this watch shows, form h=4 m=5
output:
h=11 m=15
